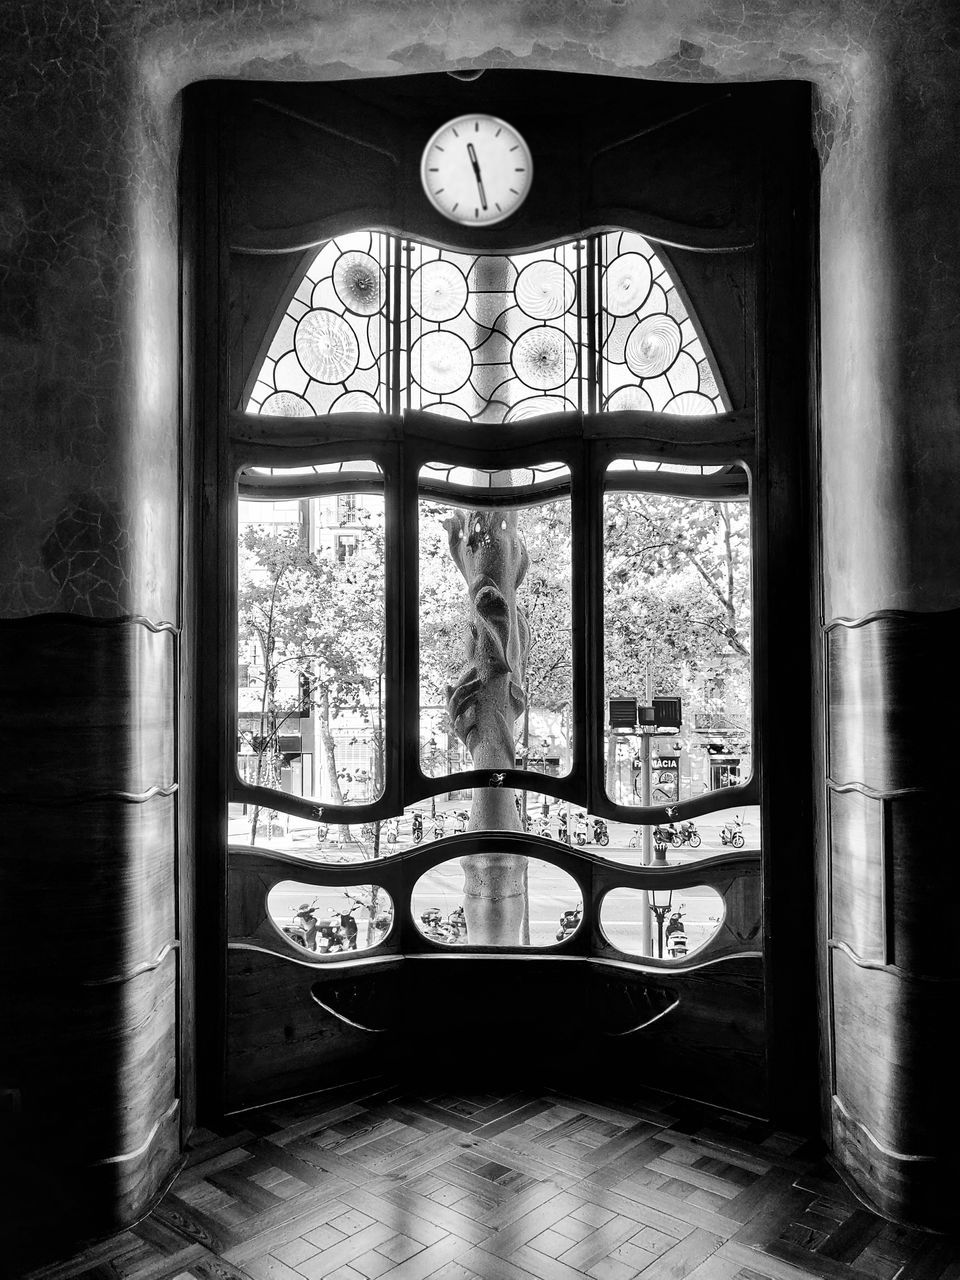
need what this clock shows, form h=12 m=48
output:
h=11 m=28
